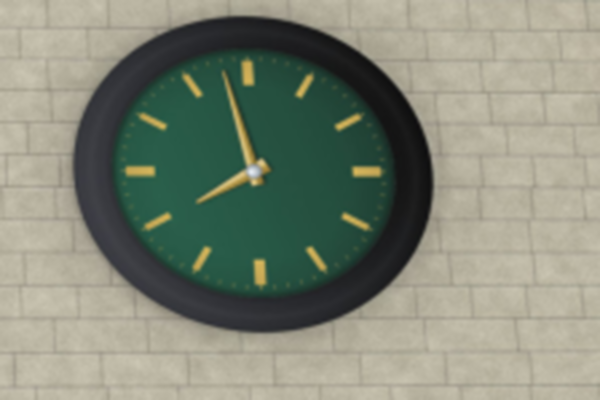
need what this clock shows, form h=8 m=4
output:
h=7 m=58
